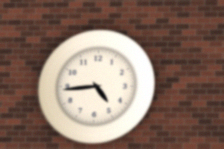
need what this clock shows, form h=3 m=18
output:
h=4 m=44
